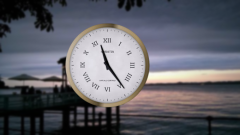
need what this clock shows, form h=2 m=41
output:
h=11 m=24
